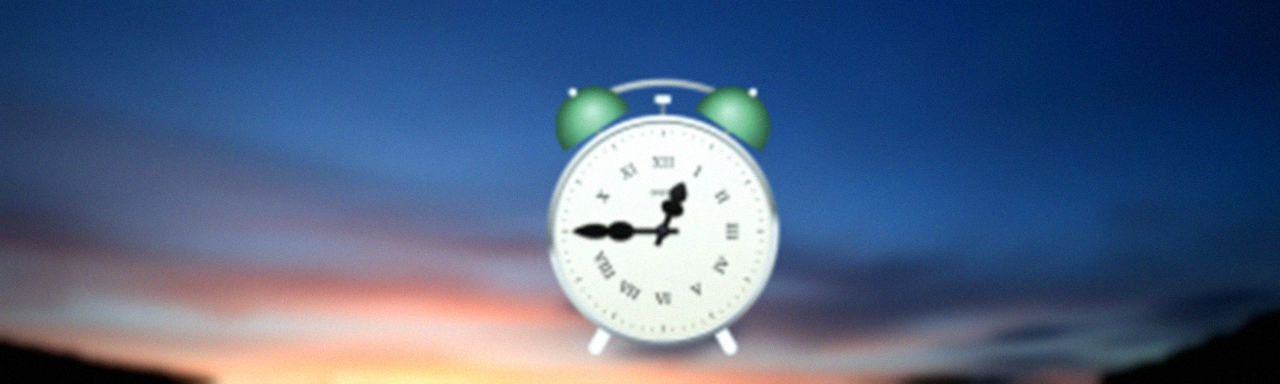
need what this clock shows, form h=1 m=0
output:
h=12 m=45
